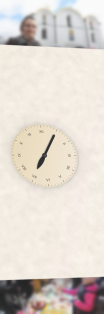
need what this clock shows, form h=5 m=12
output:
h=7 m=5
